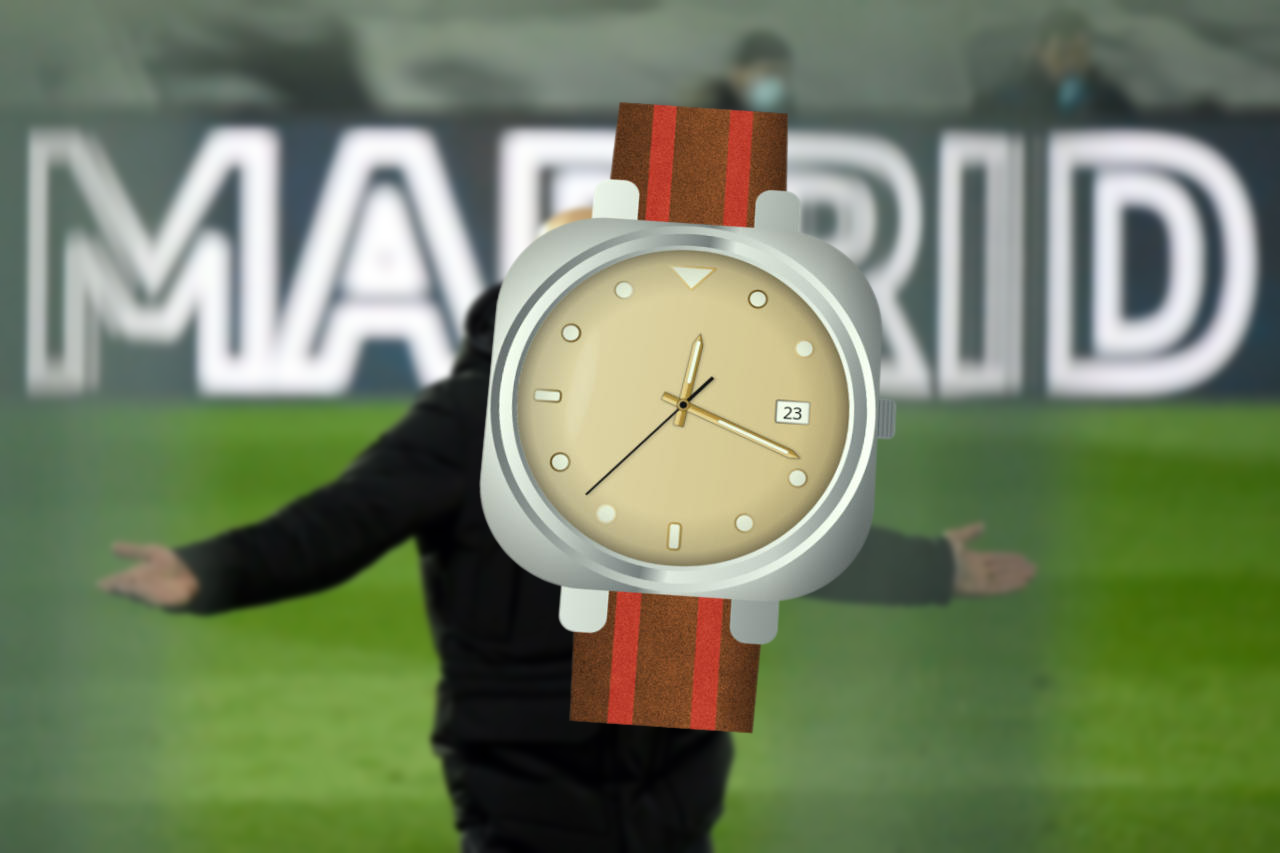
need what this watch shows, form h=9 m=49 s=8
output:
h=12 m=18 s=37
